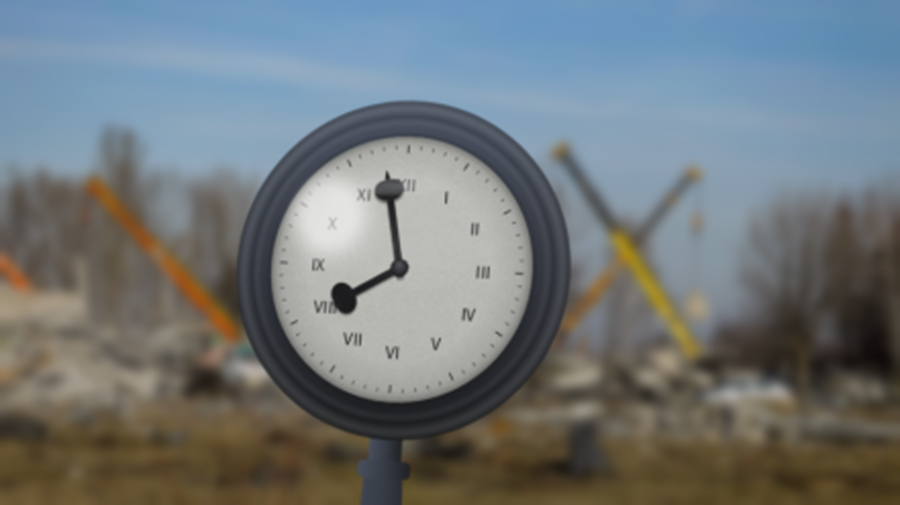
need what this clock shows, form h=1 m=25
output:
h=7 m=58
